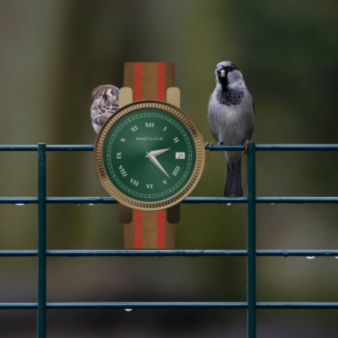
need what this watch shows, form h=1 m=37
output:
h=2 m=23
